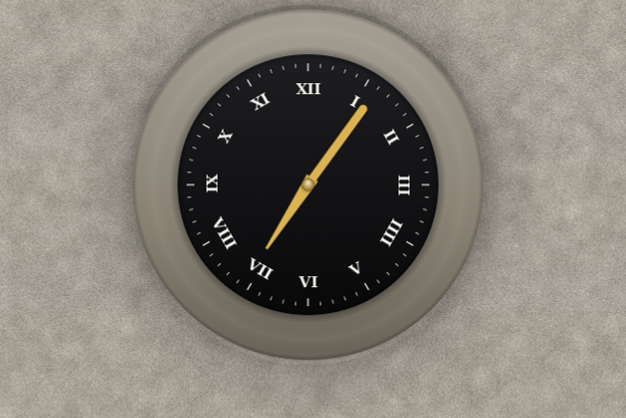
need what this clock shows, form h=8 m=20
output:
h=7 m=6
